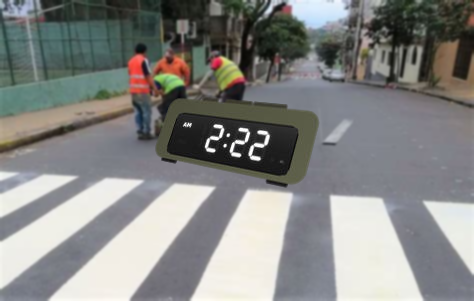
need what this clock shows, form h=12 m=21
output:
h=2 m=22
